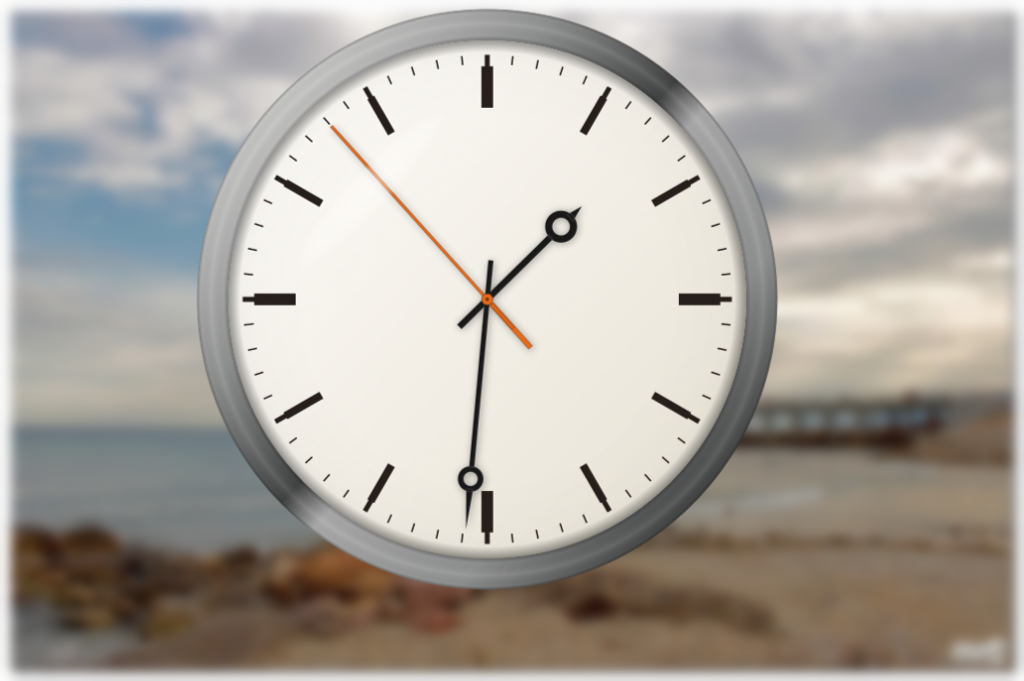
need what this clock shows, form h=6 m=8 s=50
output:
h=1 m=30 s=53
